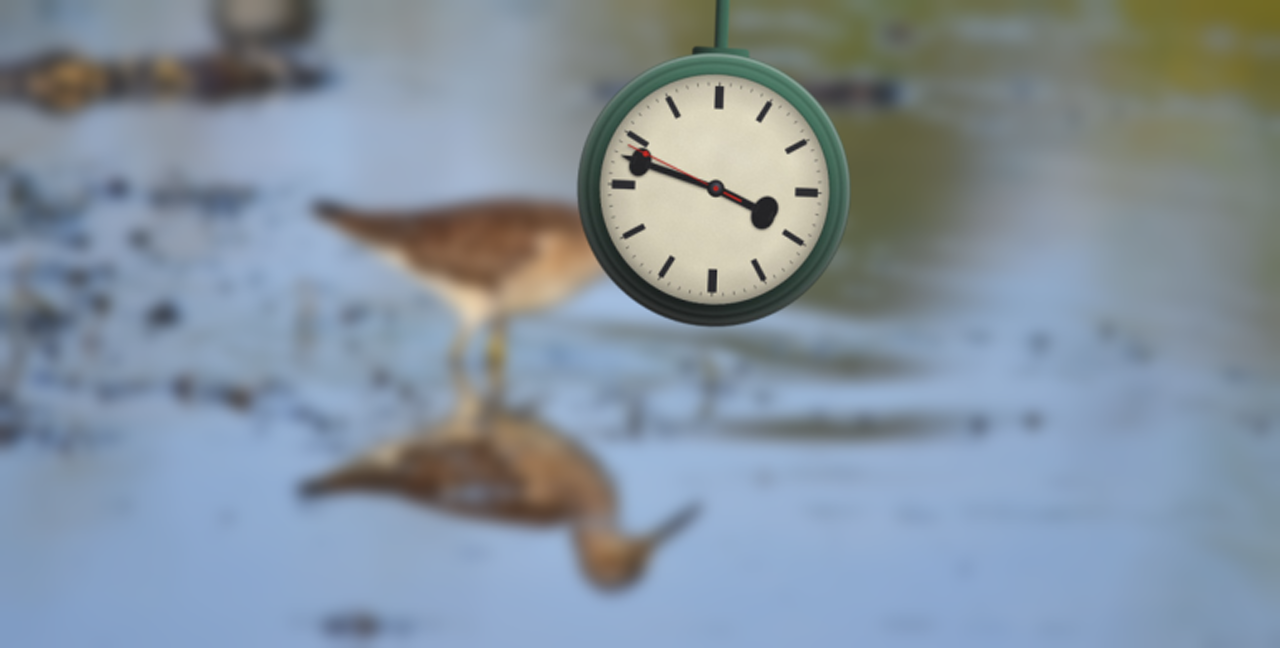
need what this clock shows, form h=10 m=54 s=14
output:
h=3 m=47 s=49
